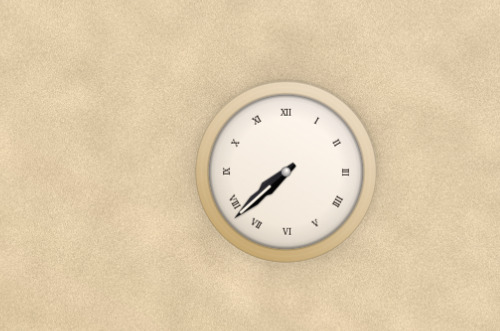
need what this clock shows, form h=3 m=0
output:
h=7 m=38
